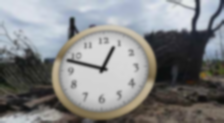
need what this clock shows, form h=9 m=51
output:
h=12 m=48
